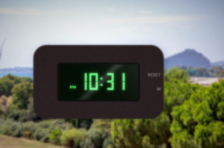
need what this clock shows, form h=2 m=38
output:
h=10 m=31
